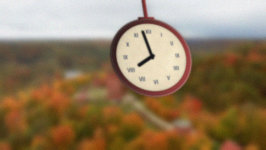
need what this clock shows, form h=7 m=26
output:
h=7 m=58
